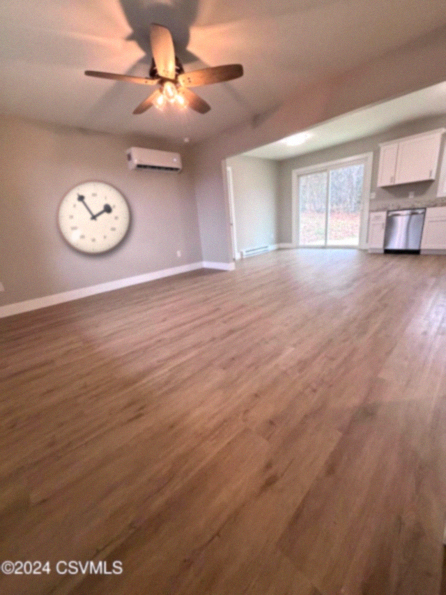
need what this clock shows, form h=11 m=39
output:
h=1 m=54
